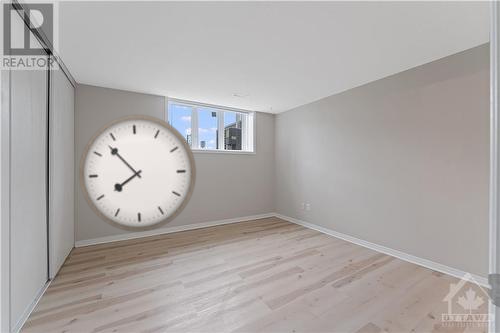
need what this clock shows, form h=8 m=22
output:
h=7 m=53
